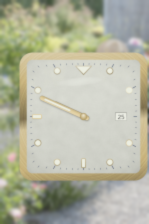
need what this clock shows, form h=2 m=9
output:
h=9 m=49
